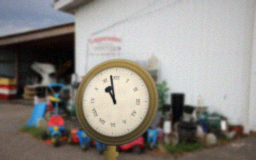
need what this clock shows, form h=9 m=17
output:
h=10 m=58
